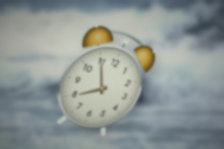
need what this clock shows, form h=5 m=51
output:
h=7 m=55
